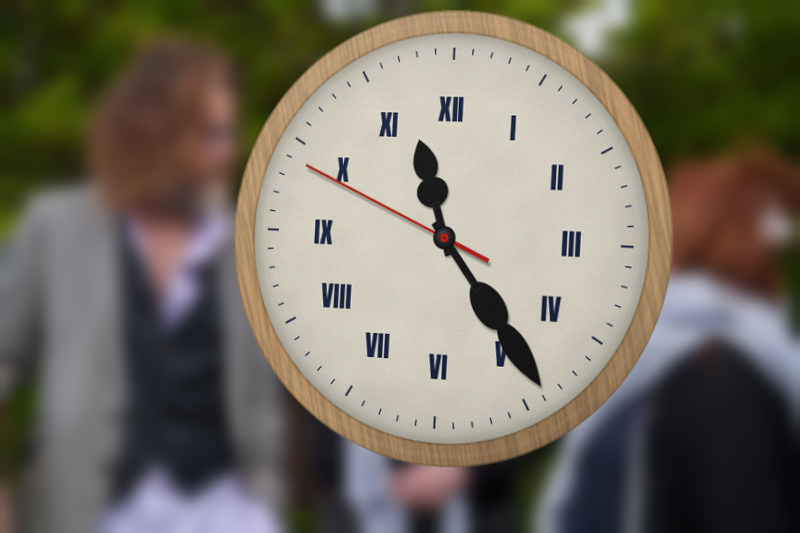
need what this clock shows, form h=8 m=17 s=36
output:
h=11 m=23 s=49
